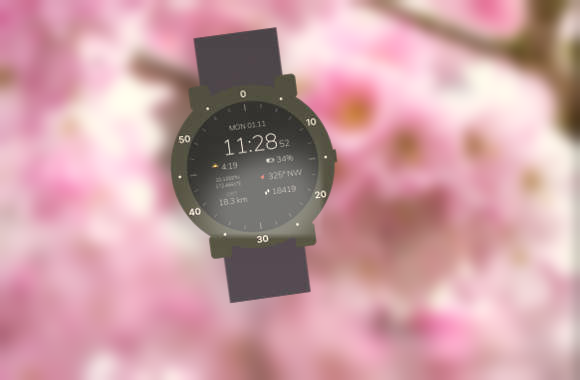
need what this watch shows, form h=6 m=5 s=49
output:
h=11 m=28 s=52
